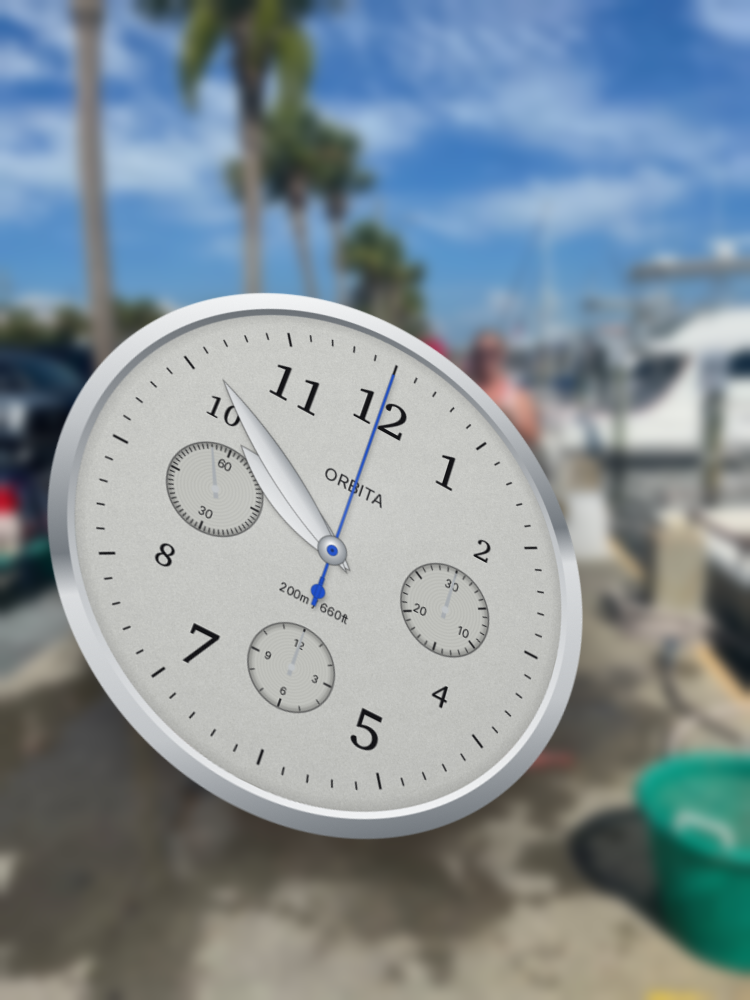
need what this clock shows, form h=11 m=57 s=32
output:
h=9 m=50 s=56
